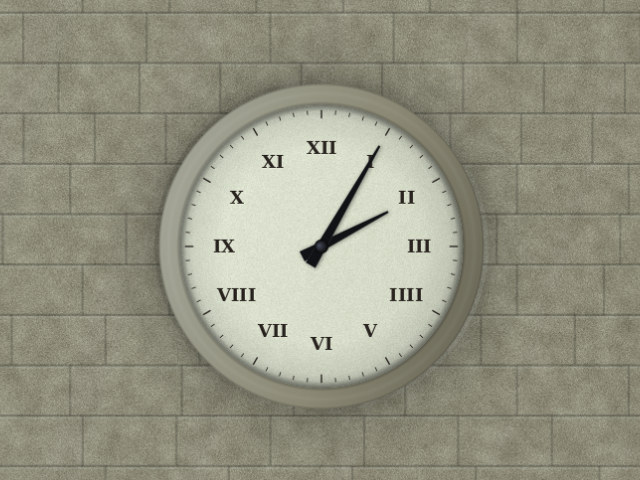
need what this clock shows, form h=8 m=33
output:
h=2 m=5
